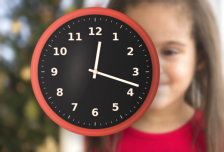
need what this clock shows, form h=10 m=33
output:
h=12 m=18
